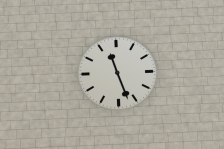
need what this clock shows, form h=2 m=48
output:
h=11 m=27
